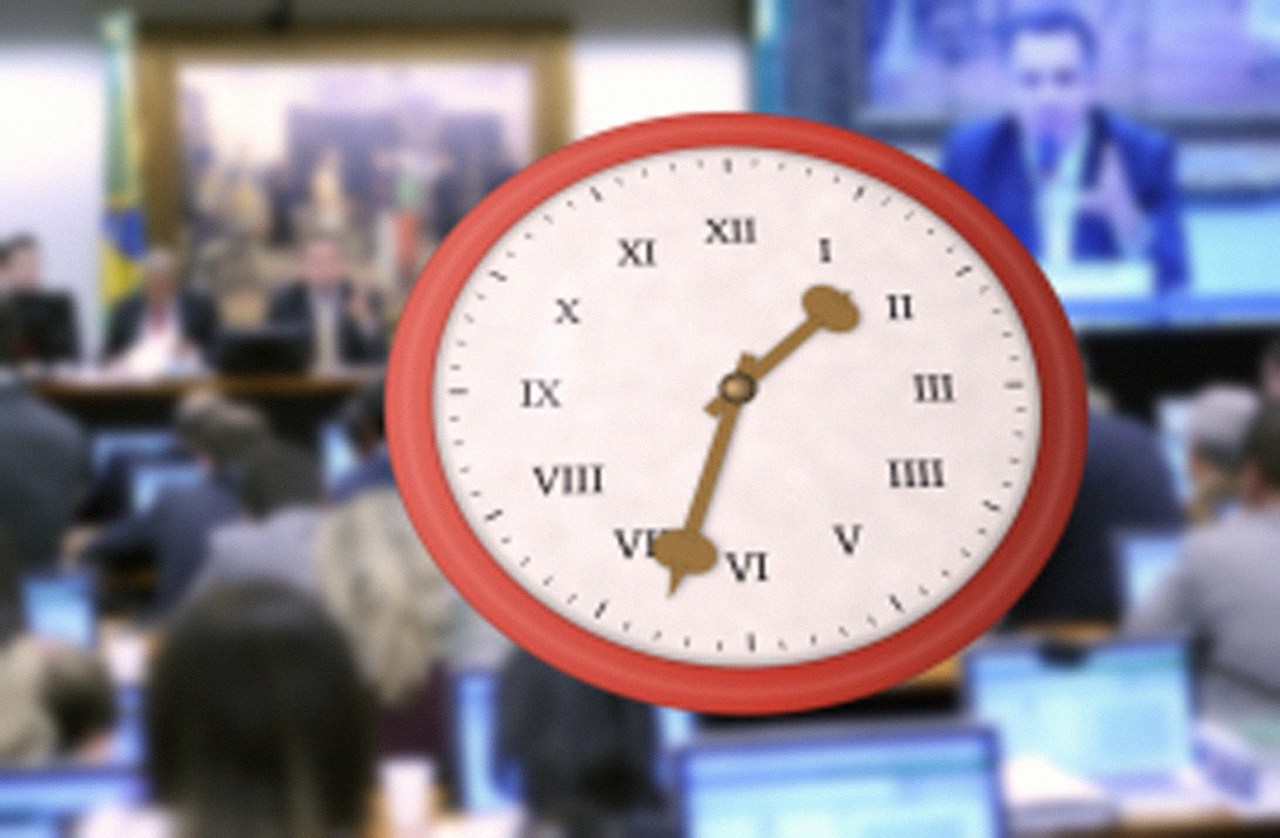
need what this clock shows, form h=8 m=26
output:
h=1 m=33
